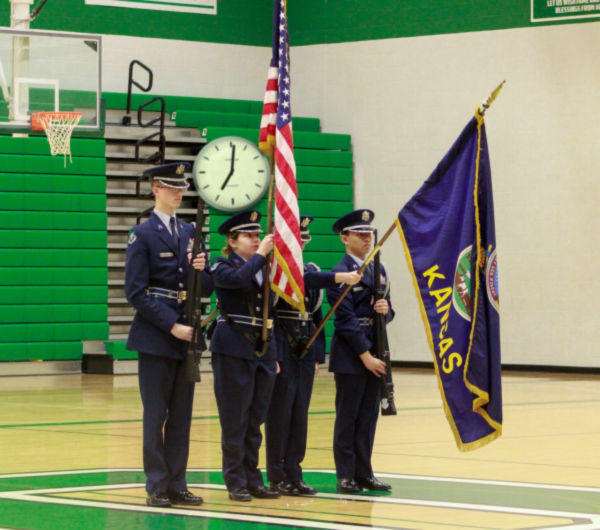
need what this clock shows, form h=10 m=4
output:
h=7 m=1
